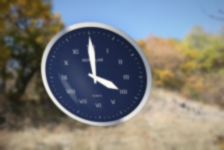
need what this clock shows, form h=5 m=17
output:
h=4 m=0
